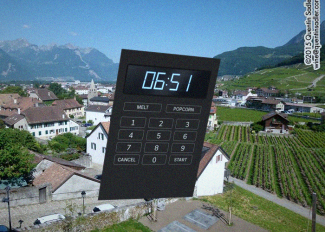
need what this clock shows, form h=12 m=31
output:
h=6 m=51
